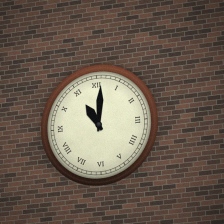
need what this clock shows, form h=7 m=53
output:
h=11 m=1
